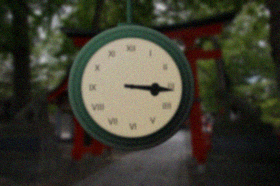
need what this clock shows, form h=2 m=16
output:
h=3 m=16
